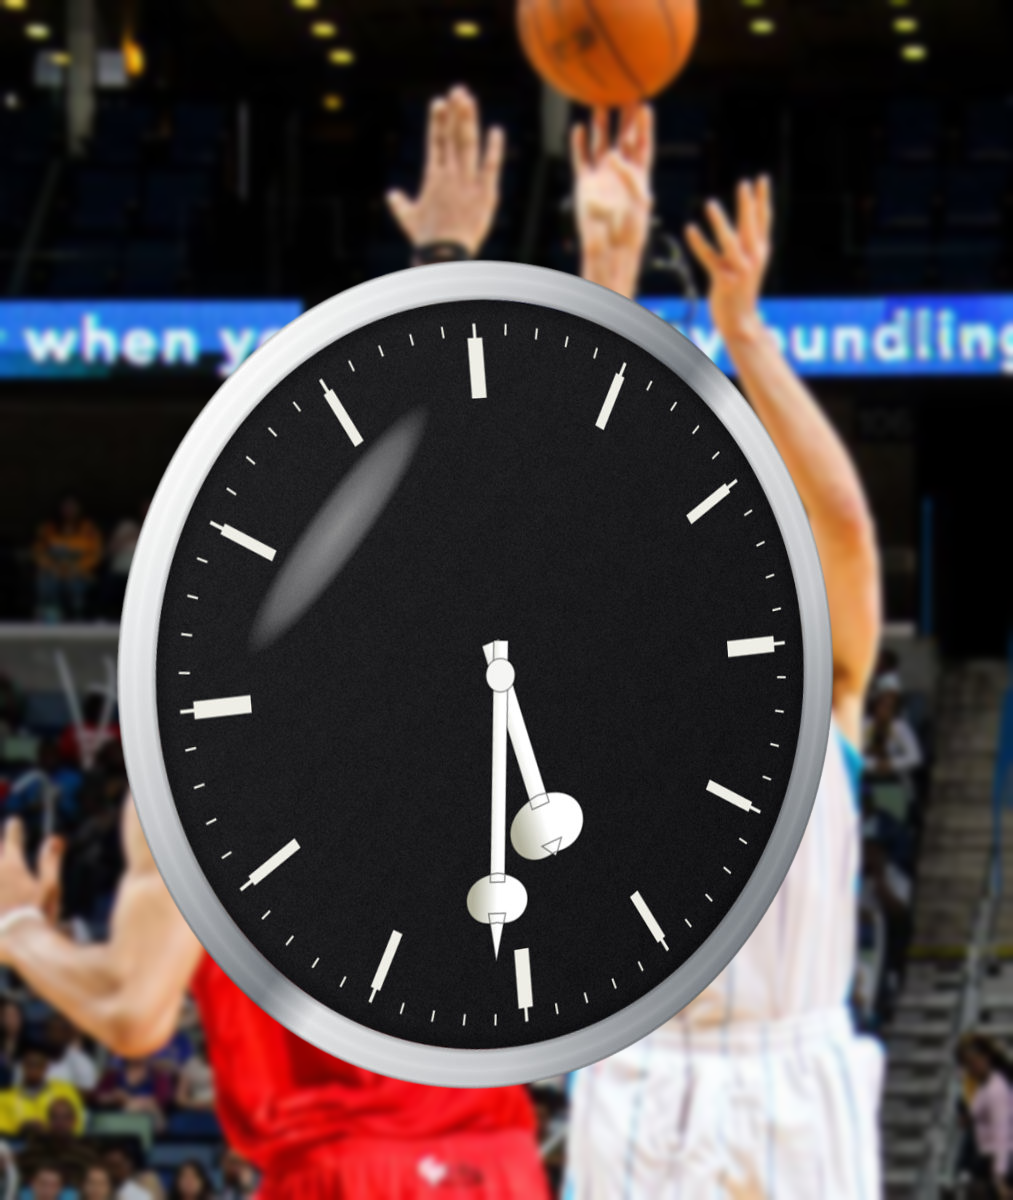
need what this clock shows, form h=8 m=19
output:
h=5 m=31
